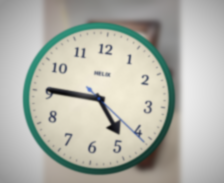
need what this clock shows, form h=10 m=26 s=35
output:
h=4 m=45 s=21
